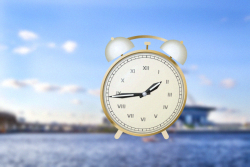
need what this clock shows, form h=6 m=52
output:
h=1 m=44
